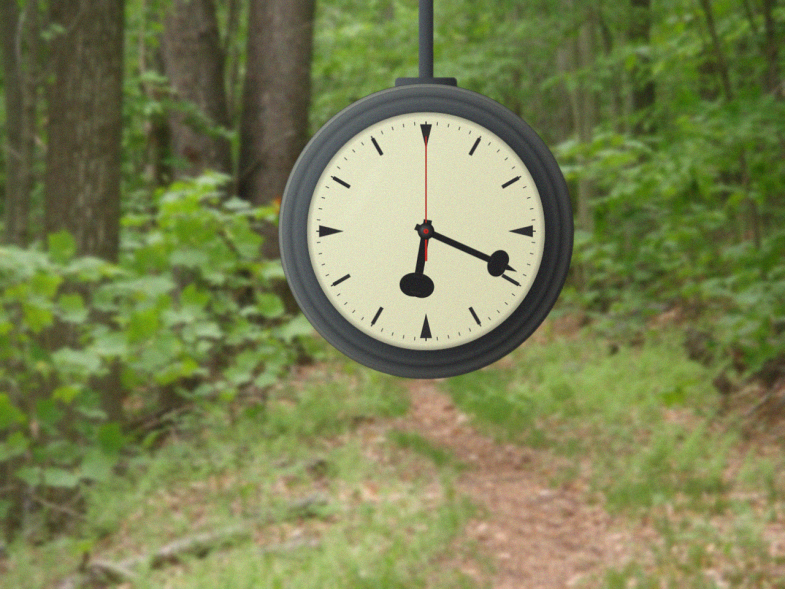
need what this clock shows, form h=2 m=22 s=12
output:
h=6 m=19 s=0
